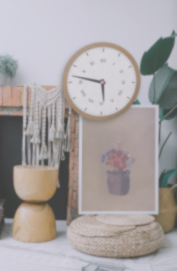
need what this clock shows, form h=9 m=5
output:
h=5 m=47
